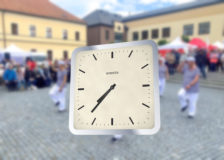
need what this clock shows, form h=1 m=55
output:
h=7 m=37
